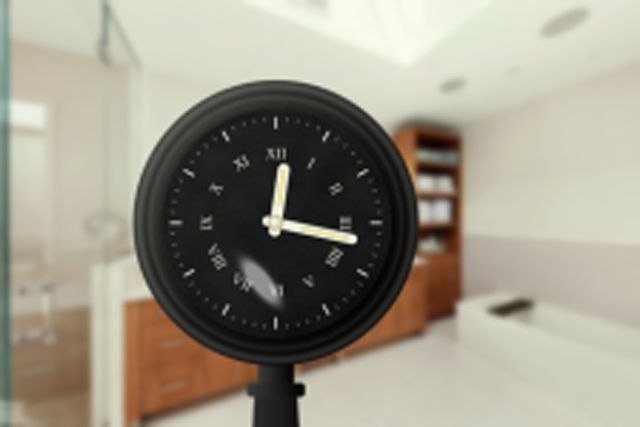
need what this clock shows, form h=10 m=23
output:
h=12 m=17
